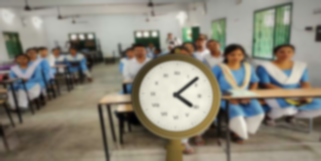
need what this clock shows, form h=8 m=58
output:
h=4 m=8
